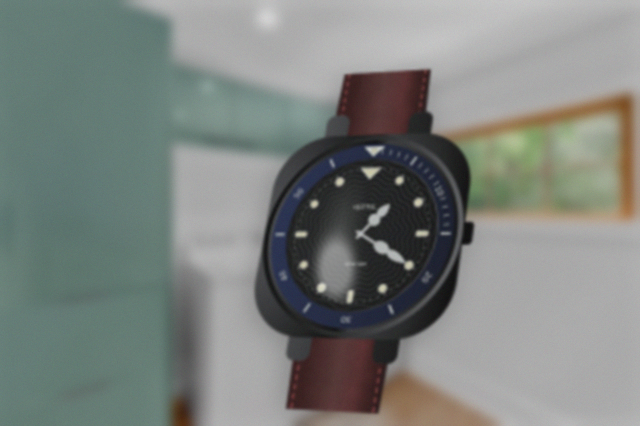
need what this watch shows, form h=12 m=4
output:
h=1 m=20
